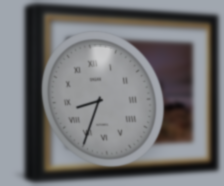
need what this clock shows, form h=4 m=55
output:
h=8 m=35
